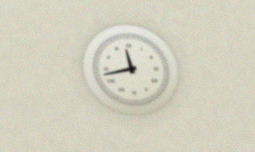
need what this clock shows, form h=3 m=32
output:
h=11 m=43
